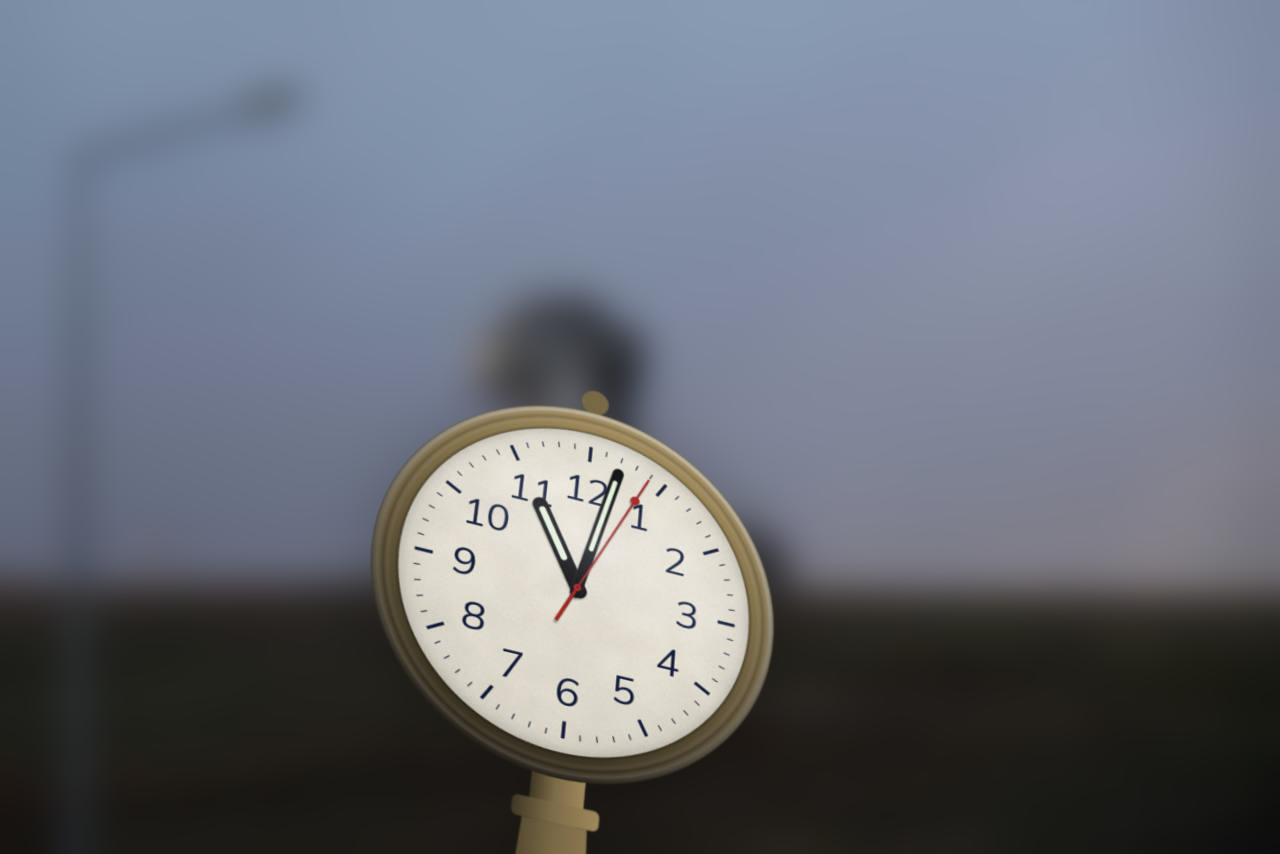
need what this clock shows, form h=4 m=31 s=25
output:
h=11 m=2 s=4
